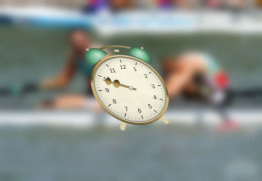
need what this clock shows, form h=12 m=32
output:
h=9 m=49
